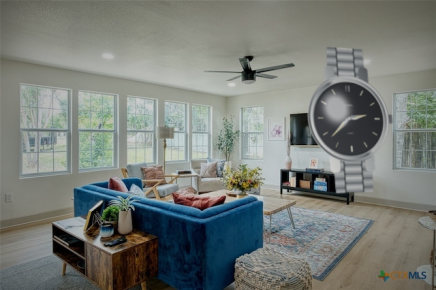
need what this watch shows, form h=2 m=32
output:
h=2 m=38
